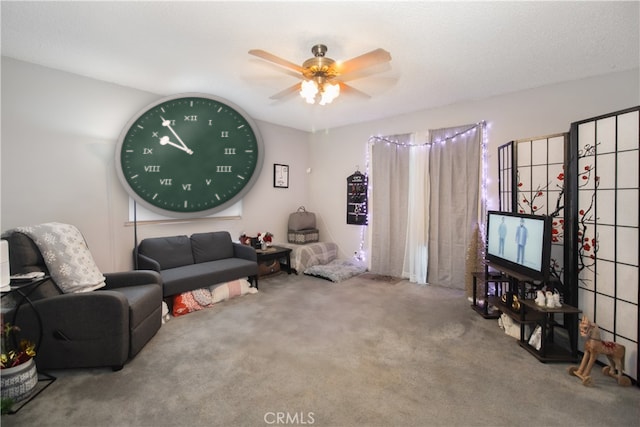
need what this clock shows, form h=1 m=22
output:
h=9 m=54
